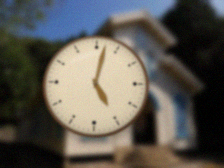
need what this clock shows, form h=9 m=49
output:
h=5 m=2
